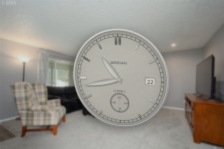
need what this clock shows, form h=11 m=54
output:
h=10 m=43
